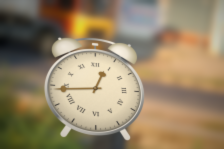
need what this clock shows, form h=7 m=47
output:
h=12 m=44
